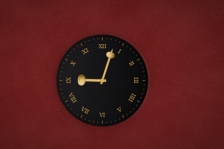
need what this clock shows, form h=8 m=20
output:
h=9 m=3
